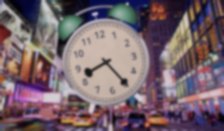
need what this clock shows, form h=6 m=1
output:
h=8 m=25
